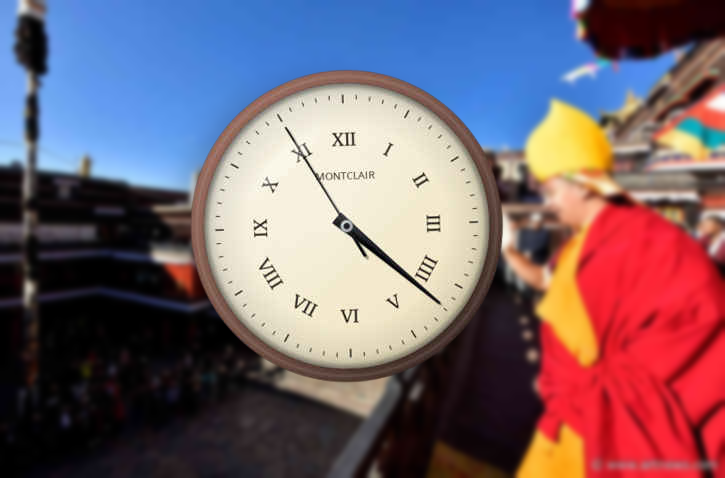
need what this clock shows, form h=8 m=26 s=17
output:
h=4 m=21 s=55
